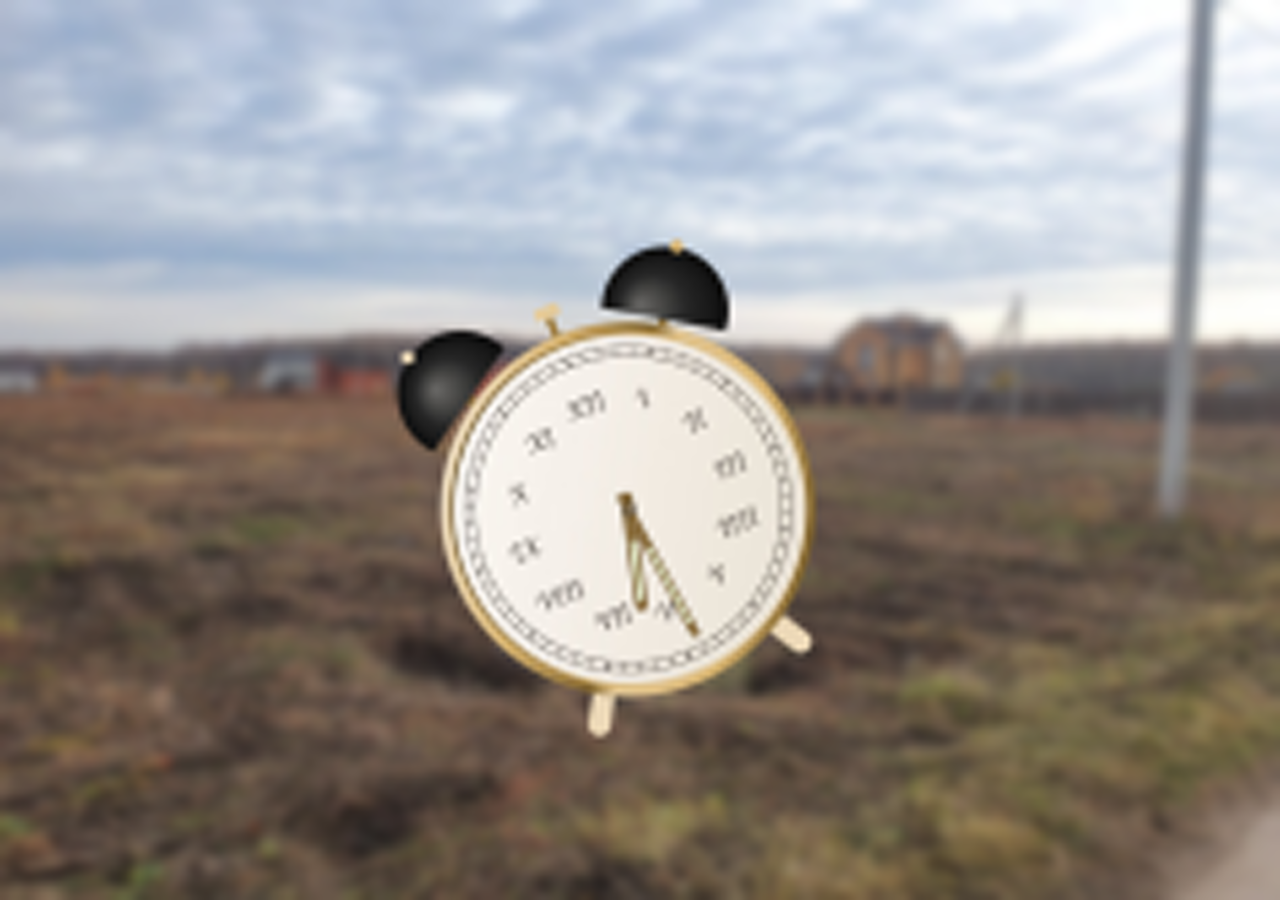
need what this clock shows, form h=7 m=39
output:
h=6 m=29
